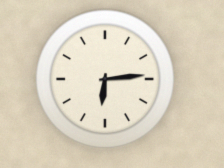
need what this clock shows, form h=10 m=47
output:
h=6 m=14
